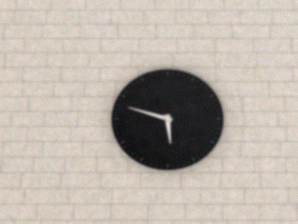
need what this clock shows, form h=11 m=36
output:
h=5 m=48
